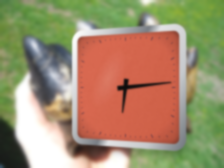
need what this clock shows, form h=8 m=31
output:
h=6 m=14
